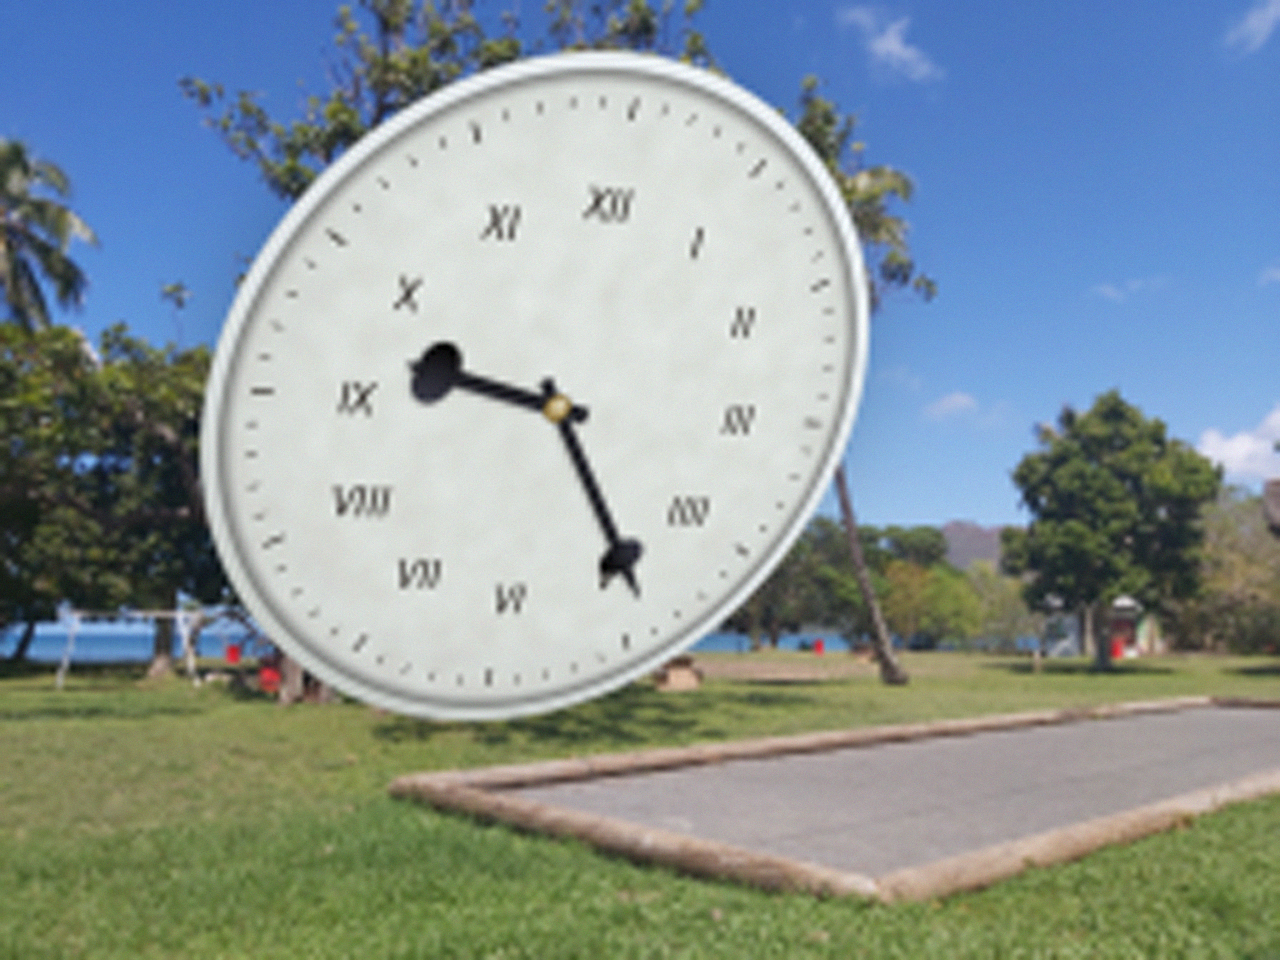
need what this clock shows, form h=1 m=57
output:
h=9 m=24
